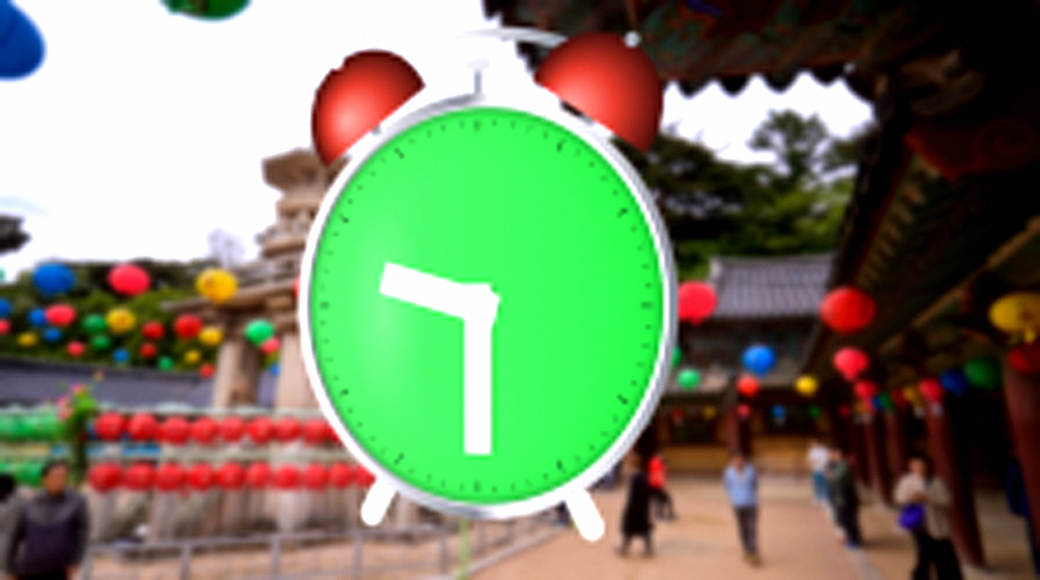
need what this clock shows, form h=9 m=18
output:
h=9 m=30
